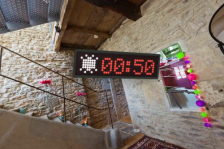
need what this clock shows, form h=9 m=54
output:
h=0 m=50
